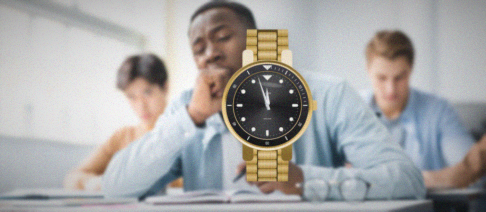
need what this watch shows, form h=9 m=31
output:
h=11 m=57
